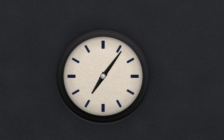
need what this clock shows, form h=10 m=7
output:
h=7 m=6
